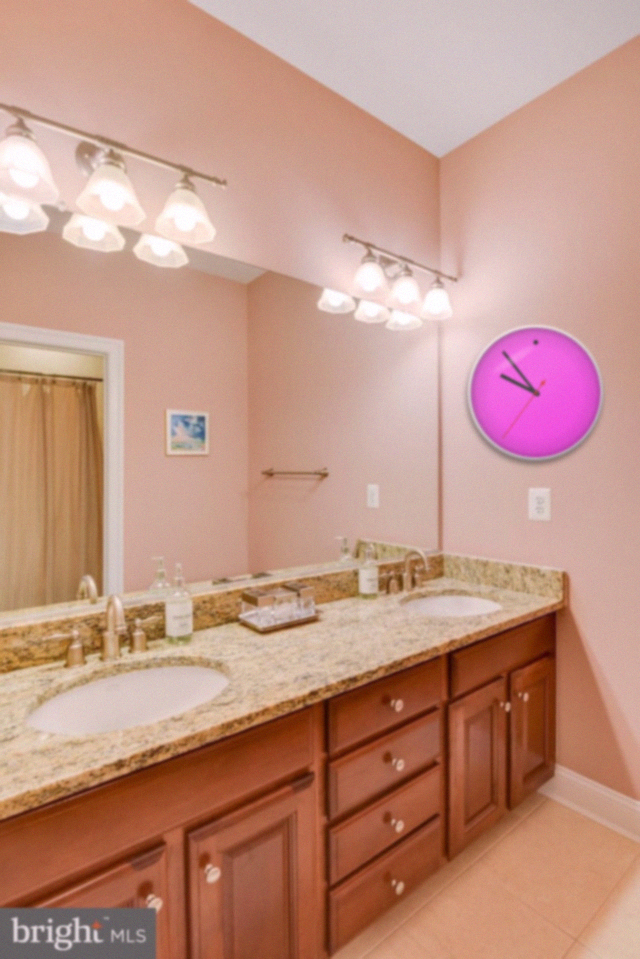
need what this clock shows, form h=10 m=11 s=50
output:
h=9 m=53 s=36
